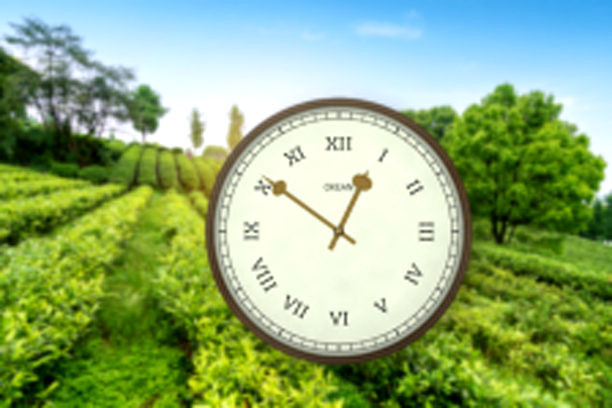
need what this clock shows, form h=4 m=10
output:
h=12 m=51
